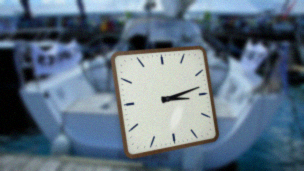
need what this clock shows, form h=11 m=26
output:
h=3 m=13
